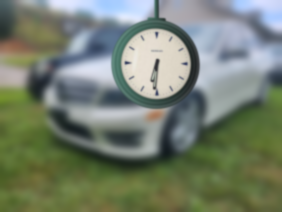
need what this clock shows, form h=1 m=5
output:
h=6 m=31
